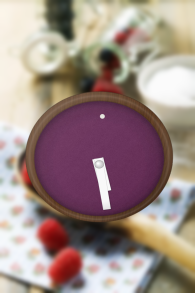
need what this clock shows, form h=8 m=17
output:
h=5 m=28
